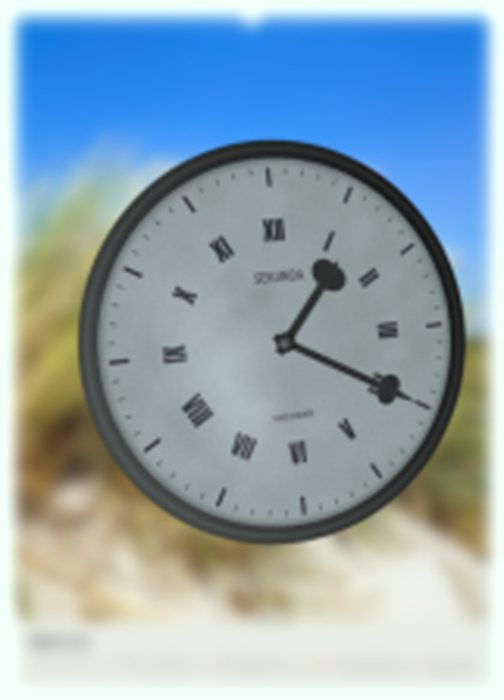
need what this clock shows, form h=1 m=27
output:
h=1 m=20
